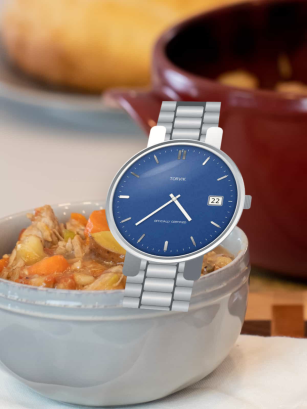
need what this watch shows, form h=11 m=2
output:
h=4 m=38
